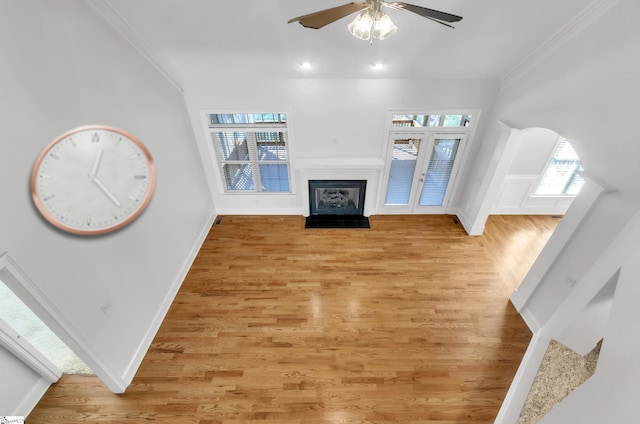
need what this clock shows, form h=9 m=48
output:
h=12 m=23
